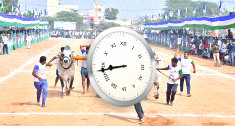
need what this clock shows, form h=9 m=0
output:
h=8 m=43
